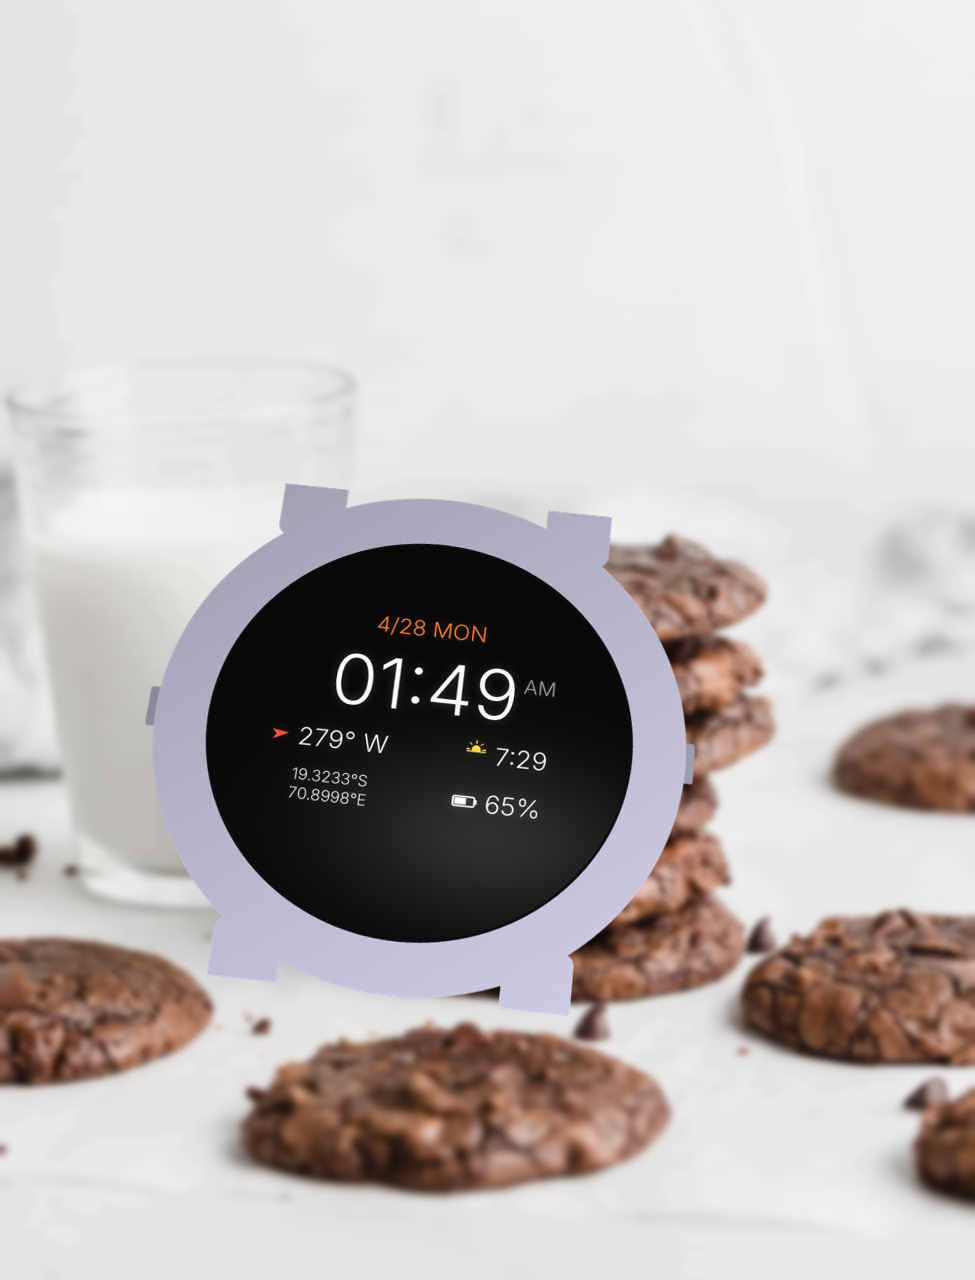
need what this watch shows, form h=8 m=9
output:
h=1 m=49
